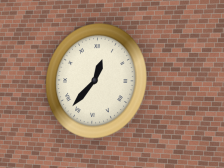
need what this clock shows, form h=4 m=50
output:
h=12 m=37
